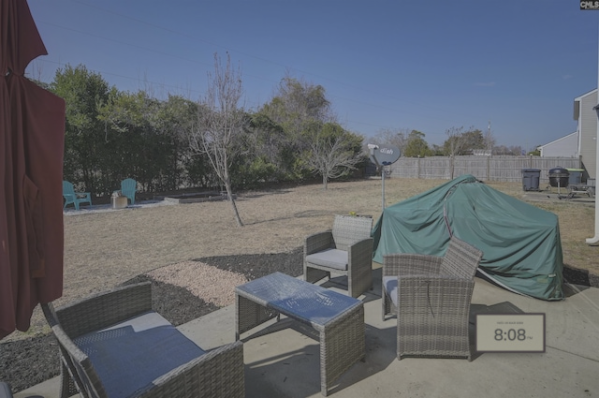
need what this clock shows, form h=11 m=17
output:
h=8 m=8
